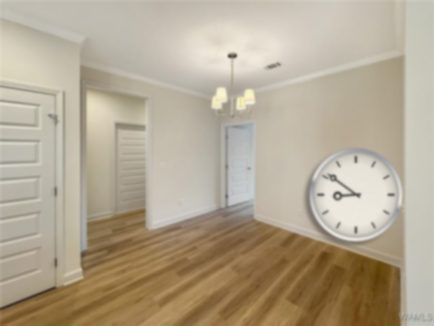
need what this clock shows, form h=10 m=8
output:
h=8 m=51
